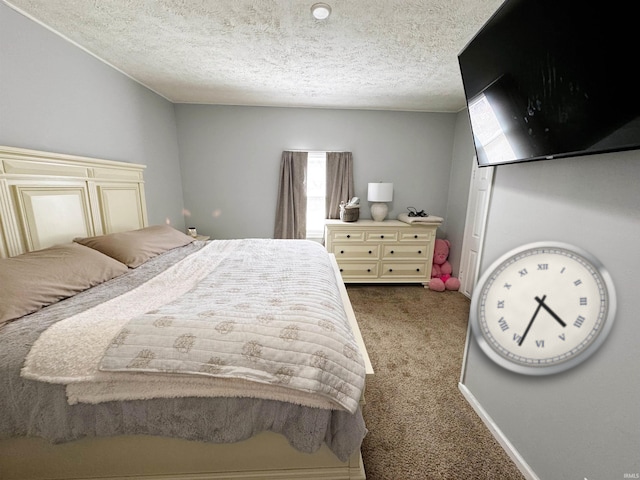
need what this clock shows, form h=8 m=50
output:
h=4 m=34
